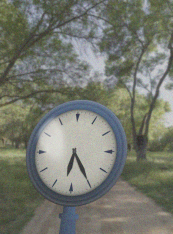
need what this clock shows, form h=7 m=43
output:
h=6 m=25
